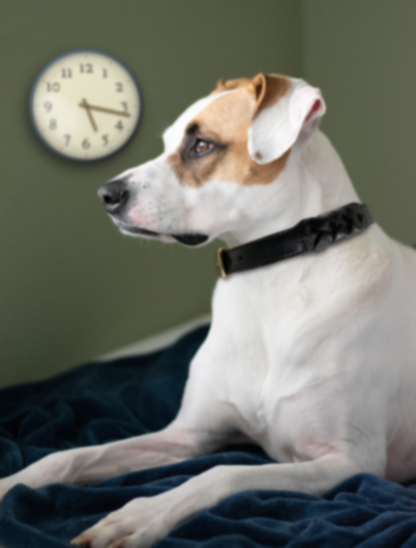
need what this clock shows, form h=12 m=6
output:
h=5 m=17
